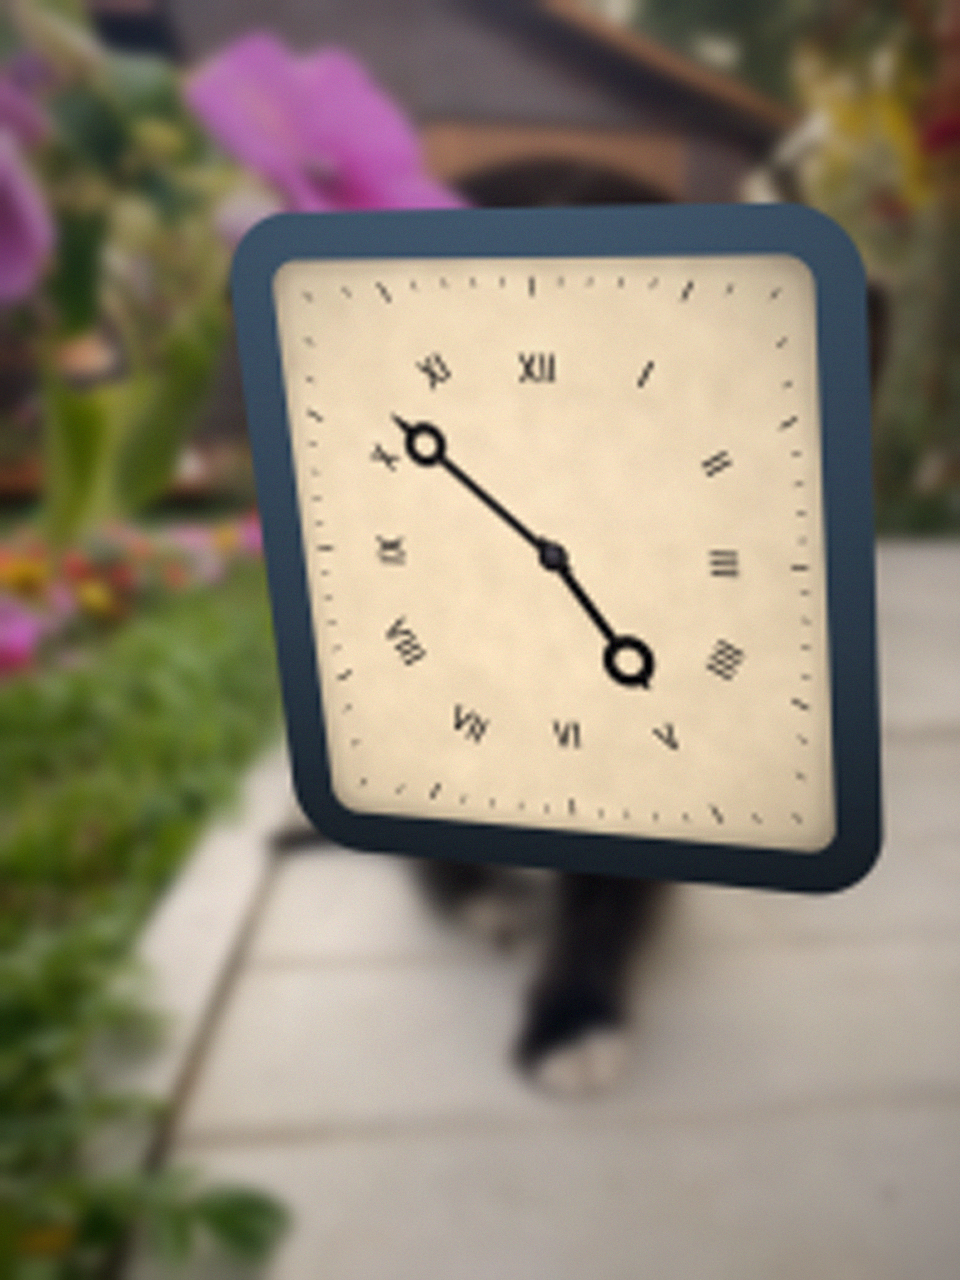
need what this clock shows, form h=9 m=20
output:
h=4 m=52
